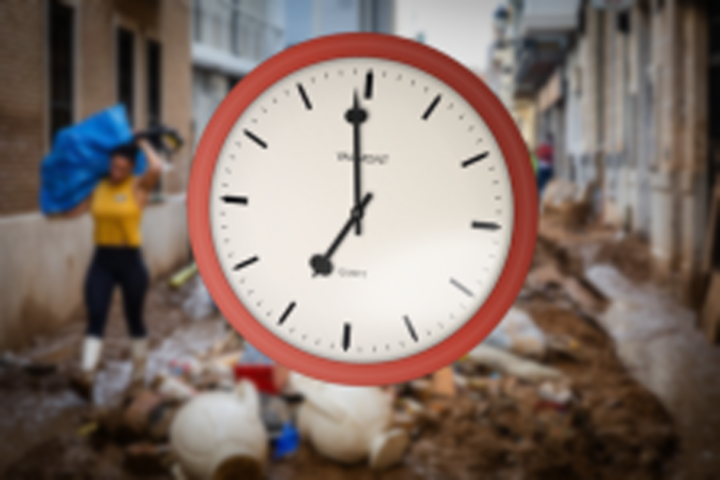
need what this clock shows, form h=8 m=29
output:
h=6 m=59
